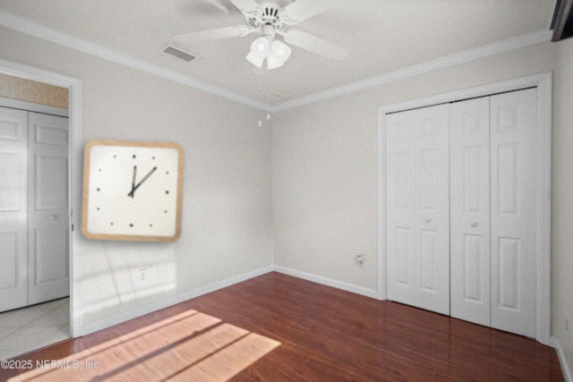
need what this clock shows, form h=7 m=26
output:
h=12 m=7
